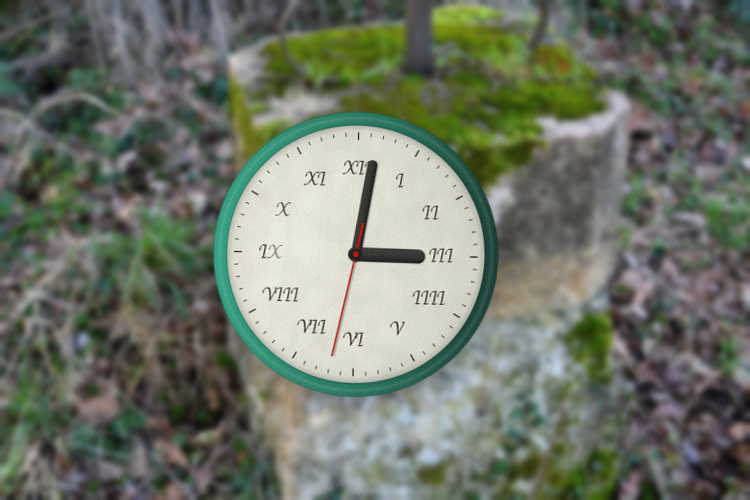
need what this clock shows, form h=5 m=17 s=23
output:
h=3 m=1 s=32
